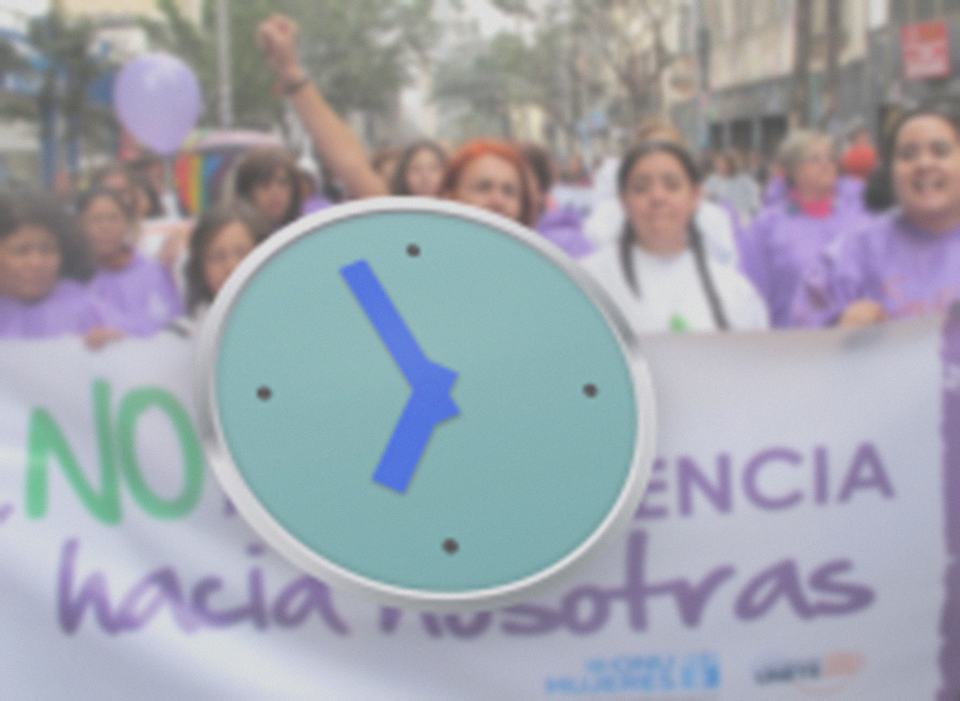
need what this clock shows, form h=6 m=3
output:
h=6 m=56
